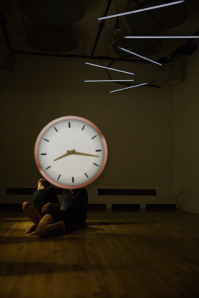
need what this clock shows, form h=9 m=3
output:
h=8 m=17
